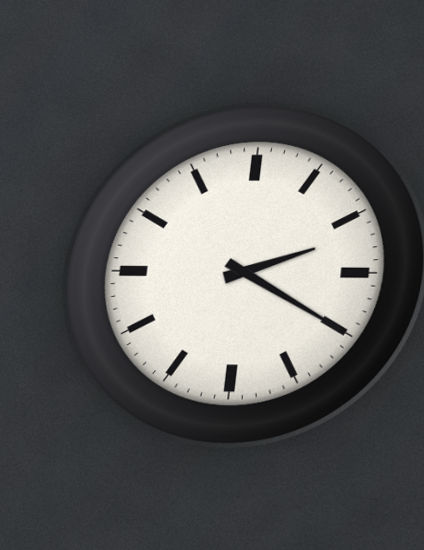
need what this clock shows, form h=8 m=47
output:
h=2 m=20
